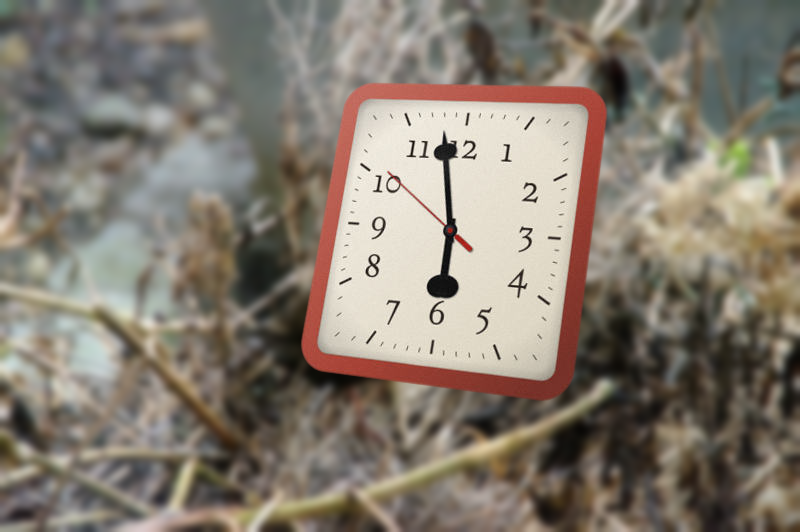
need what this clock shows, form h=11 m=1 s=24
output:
h=5 m=57 s=51
